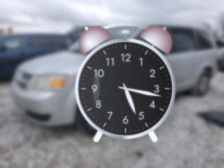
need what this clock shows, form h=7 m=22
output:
h=5 m=17
